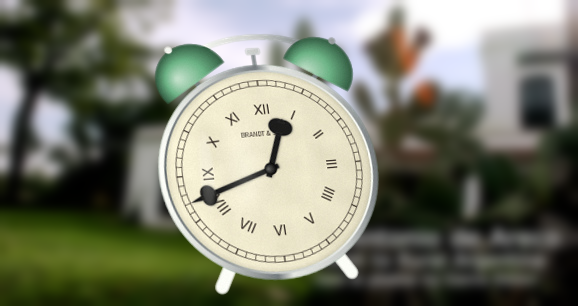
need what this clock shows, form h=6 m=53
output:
h=12 m=42
